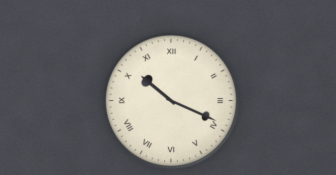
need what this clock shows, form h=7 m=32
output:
h=10 m=19
